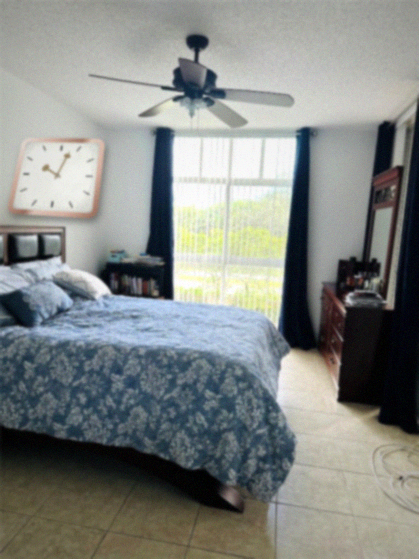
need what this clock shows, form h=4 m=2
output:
h=10 m=3
